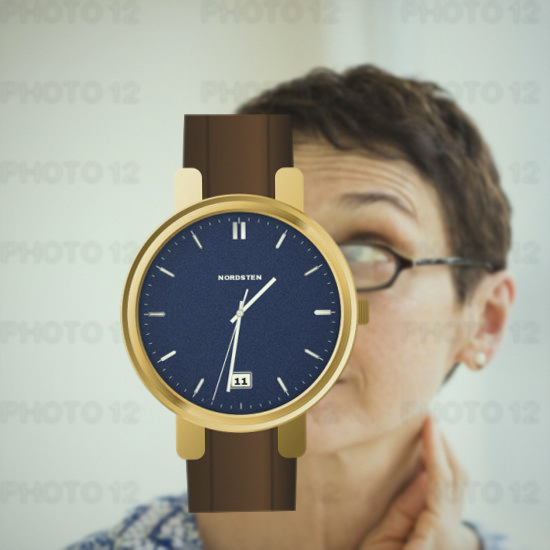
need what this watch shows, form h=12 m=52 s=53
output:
h=1 m=31 s=33
